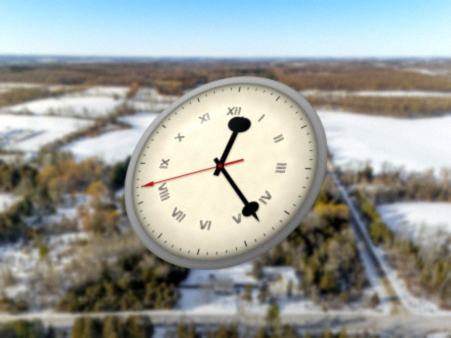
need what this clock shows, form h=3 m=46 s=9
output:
h=12 m=22 s=42
